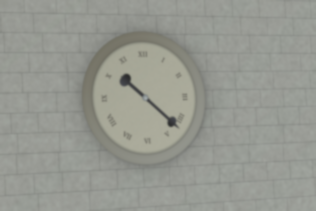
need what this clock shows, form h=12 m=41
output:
h=10 m=22
